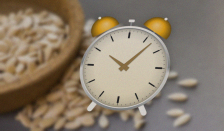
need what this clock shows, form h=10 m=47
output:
h=10 m=7
